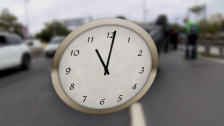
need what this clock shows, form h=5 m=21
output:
h=11 m=1
